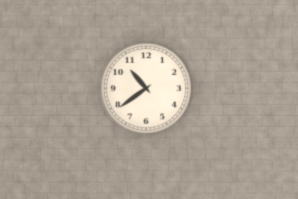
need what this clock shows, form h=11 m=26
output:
h=10 m=39
